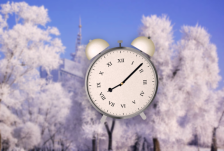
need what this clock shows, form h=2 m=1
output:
h=8 m=8
